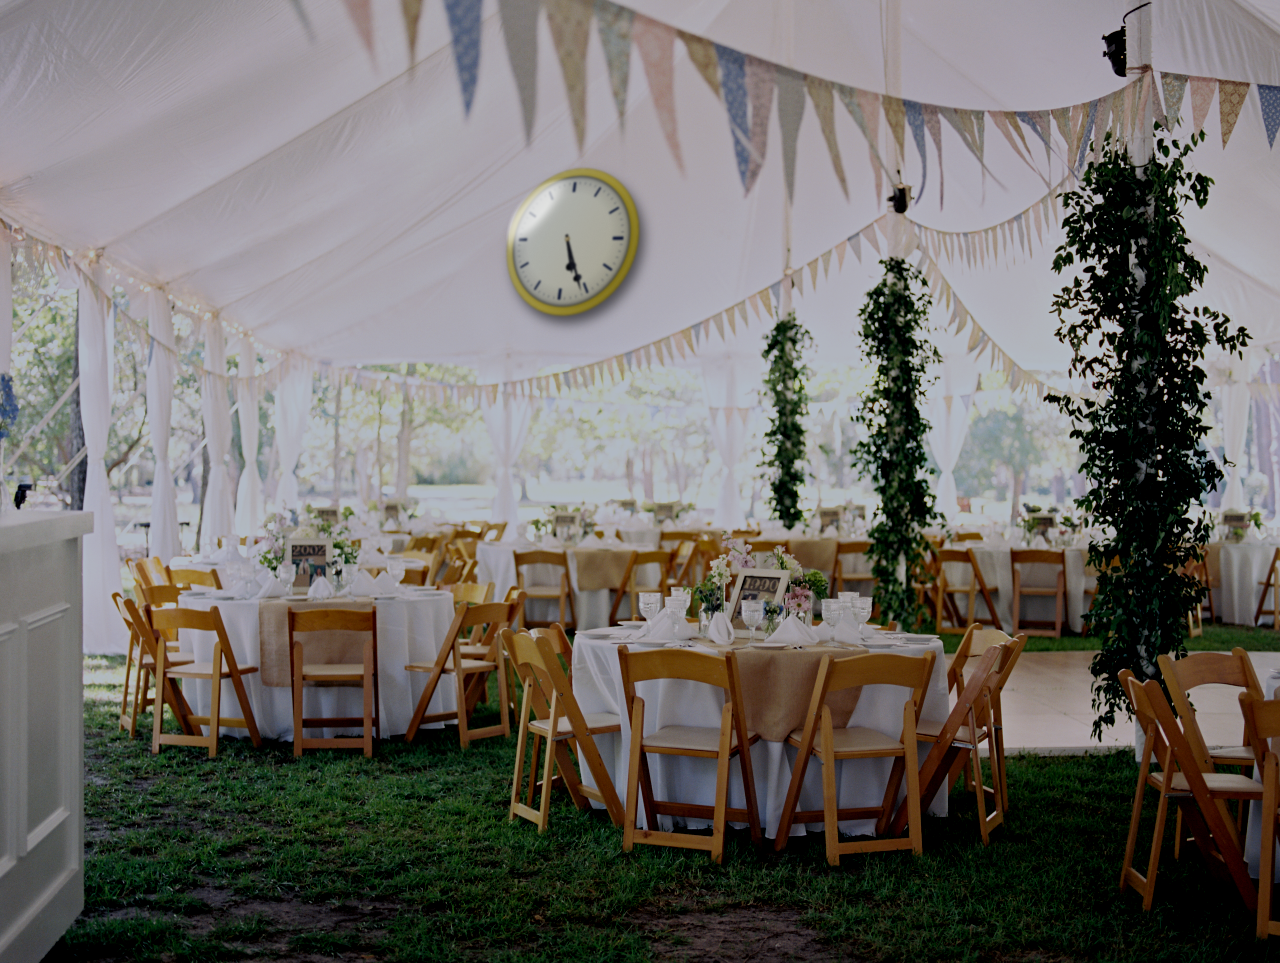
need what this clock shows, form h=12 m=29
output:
h=5 m=26
